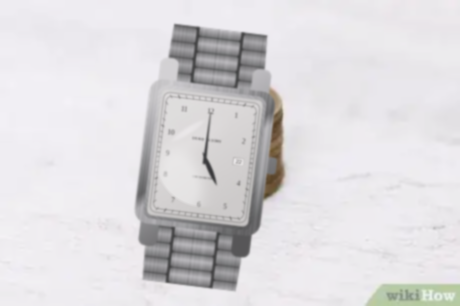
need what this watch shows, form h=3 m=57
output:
h=5 m=0
